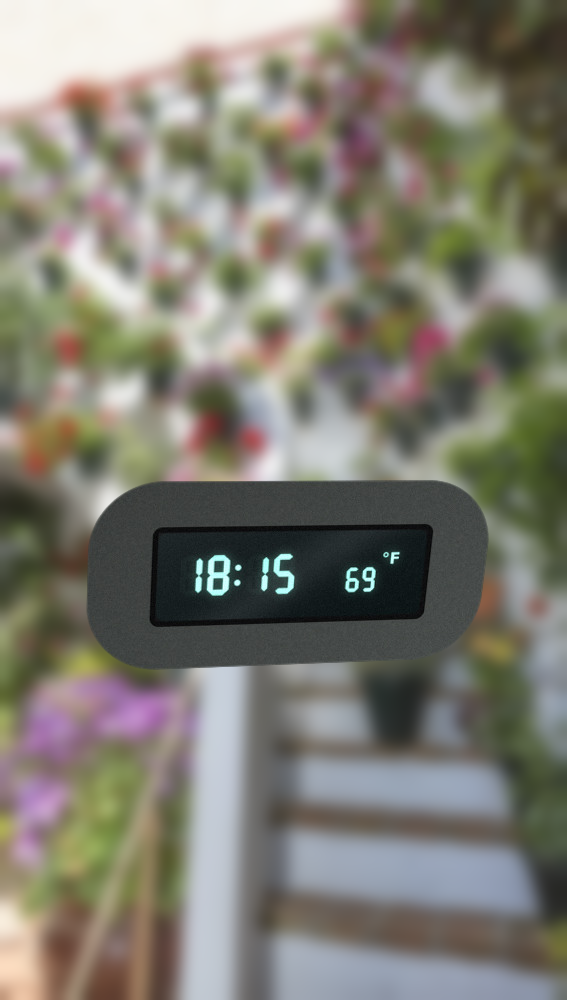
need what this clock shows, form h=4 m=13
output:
h=18 m=15
